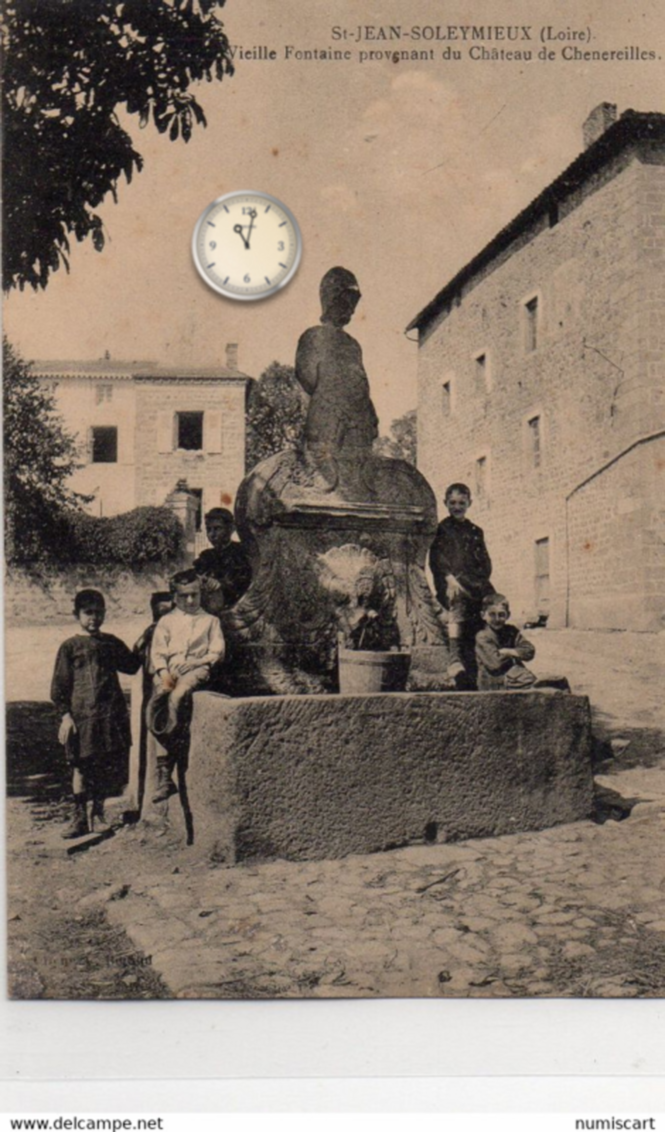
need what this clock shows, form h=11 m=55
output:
h=11 m=2
